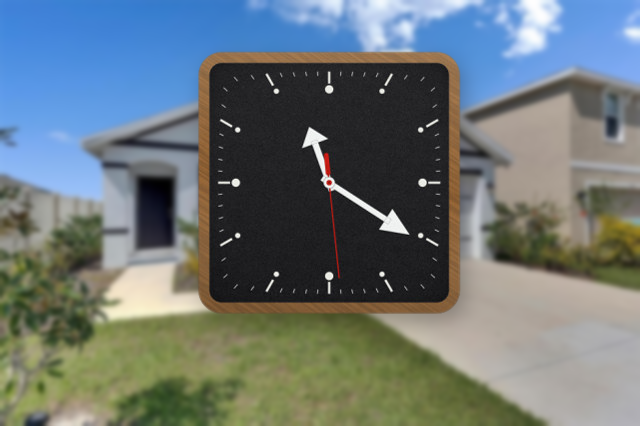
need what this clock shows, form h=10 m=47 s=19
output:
h=11 m=20 s=29
